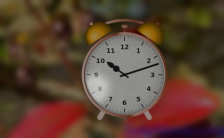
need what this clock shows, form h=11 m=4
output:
h=10 m=12
